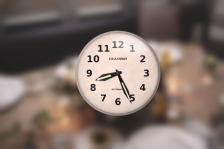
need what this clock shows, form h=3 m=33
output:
h=8 m=26
